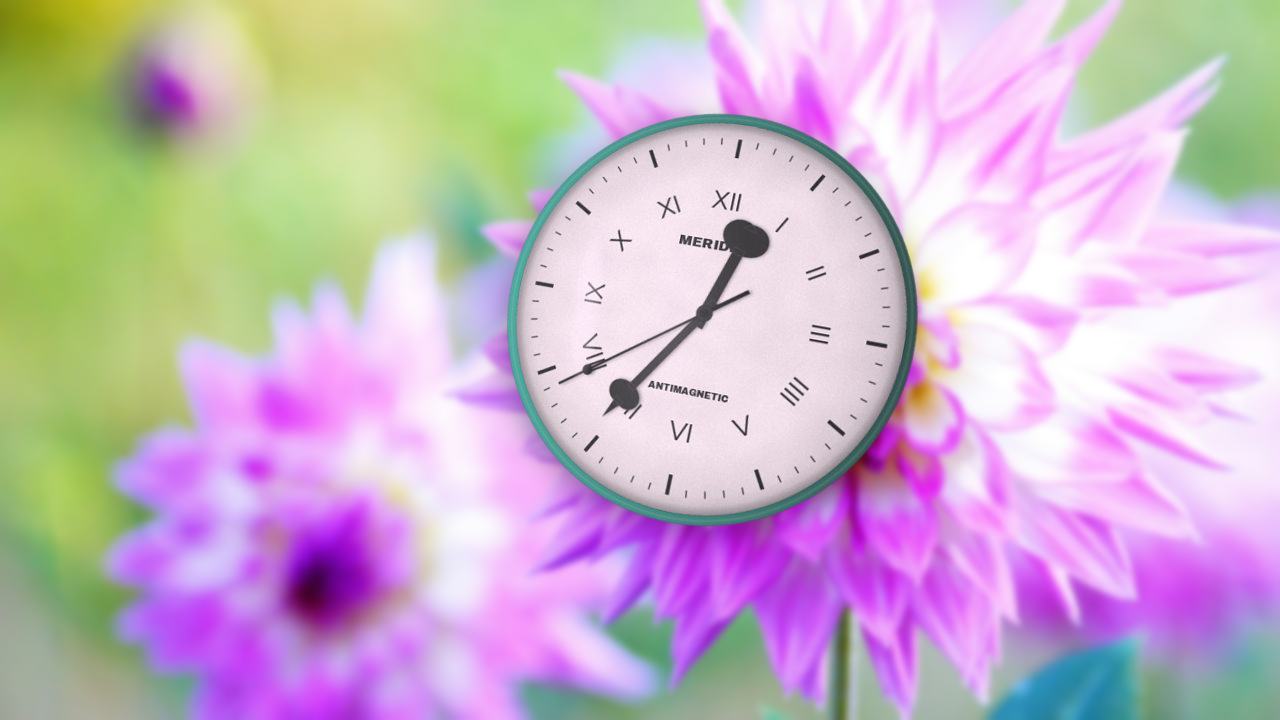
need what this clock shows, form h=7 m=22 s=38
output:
h=12 m=35 s=39
